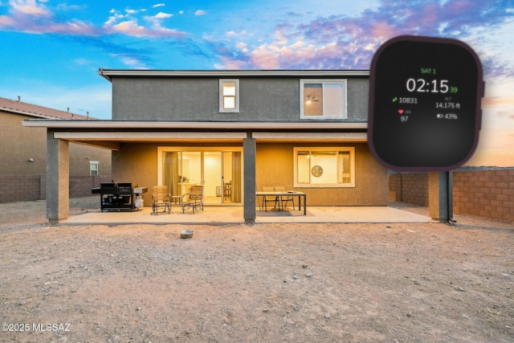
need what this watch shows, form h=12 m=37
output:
h=2 m=15
